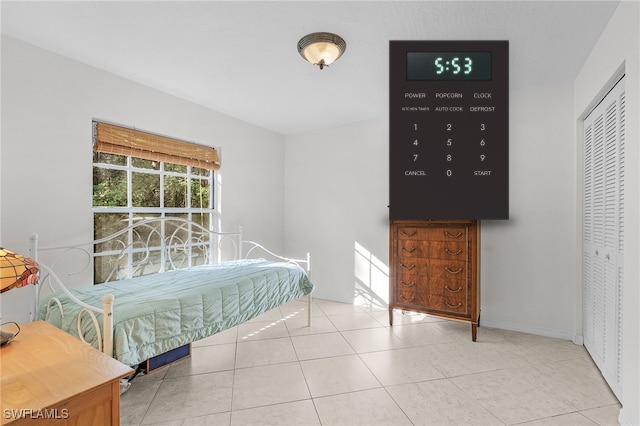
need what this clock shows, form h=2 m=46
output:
h=5 m=53
